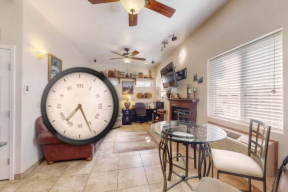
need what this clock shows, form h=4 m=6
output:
h=7 m=26
